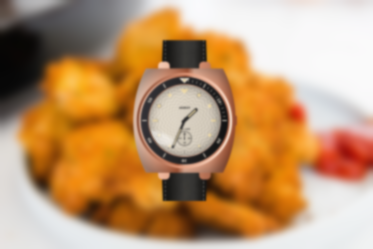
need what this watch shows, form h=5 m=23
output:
h=1 m=34
